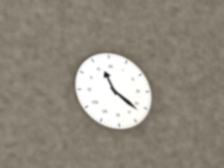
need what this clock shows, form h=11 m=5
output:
h=11 m=22
